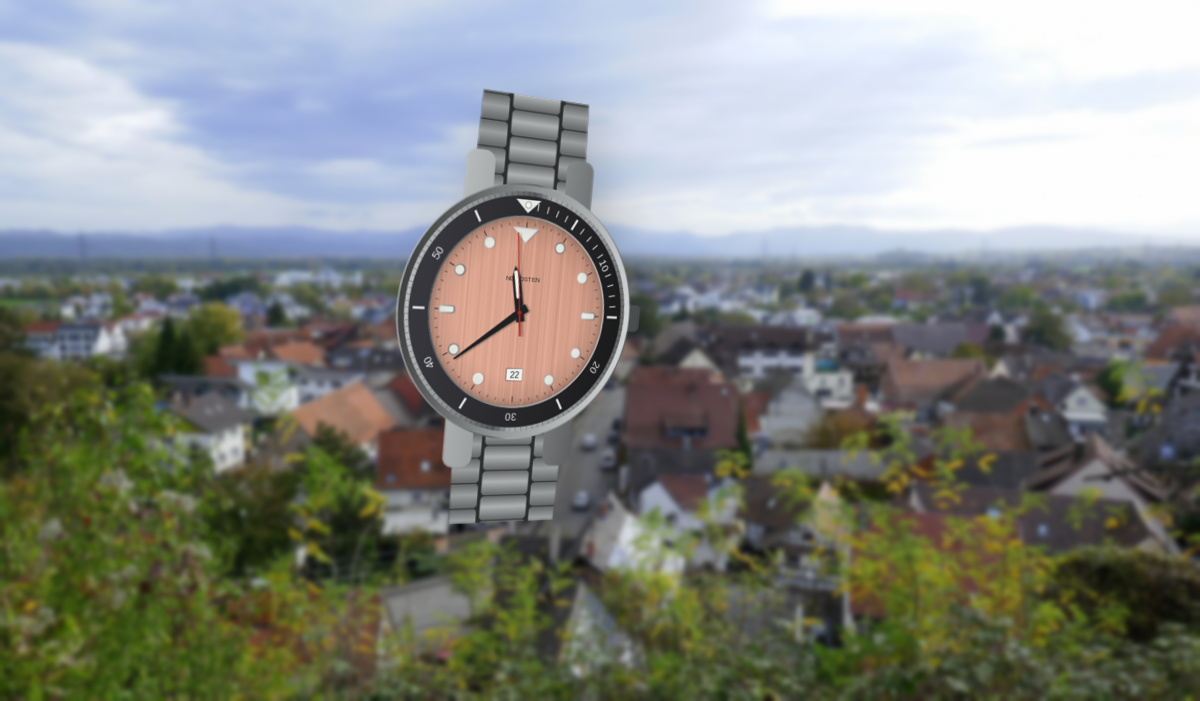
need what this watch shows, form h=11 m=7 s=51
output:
h=11 m=38 s=59
